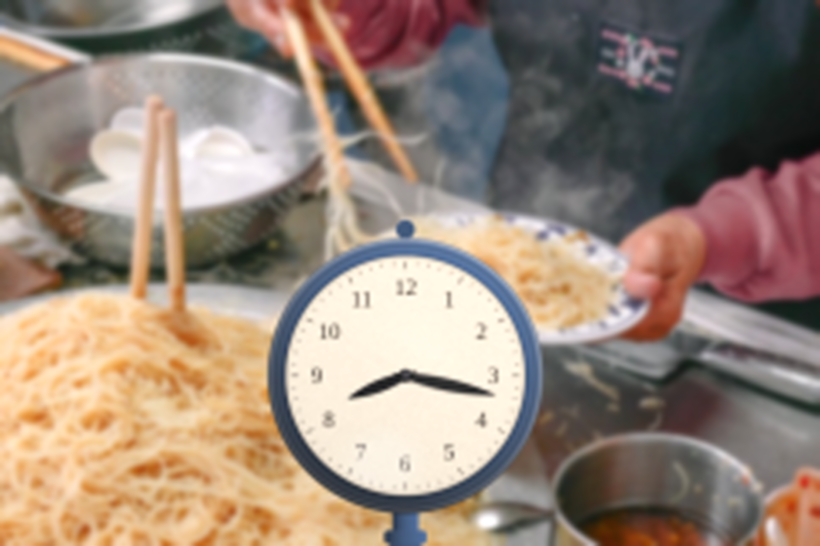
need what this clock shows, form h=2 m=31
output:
h=8 m=17
